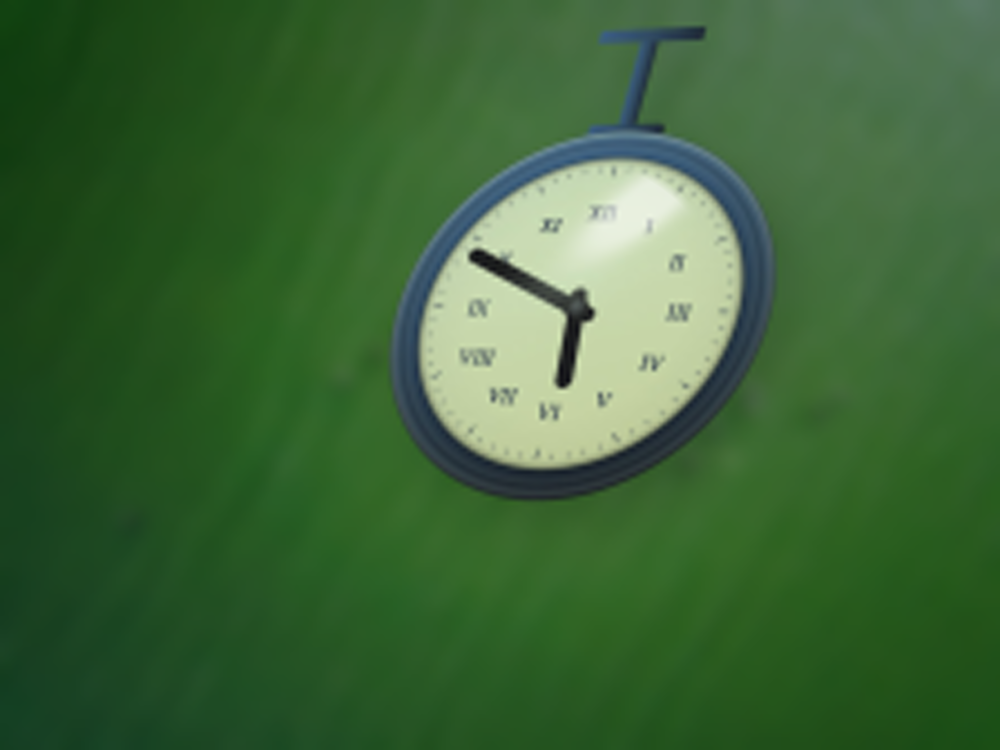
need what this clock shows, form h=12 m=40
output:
h=5 m=49
